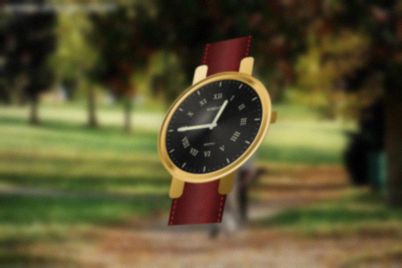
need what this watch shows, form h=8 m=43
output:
h=12 m=45
